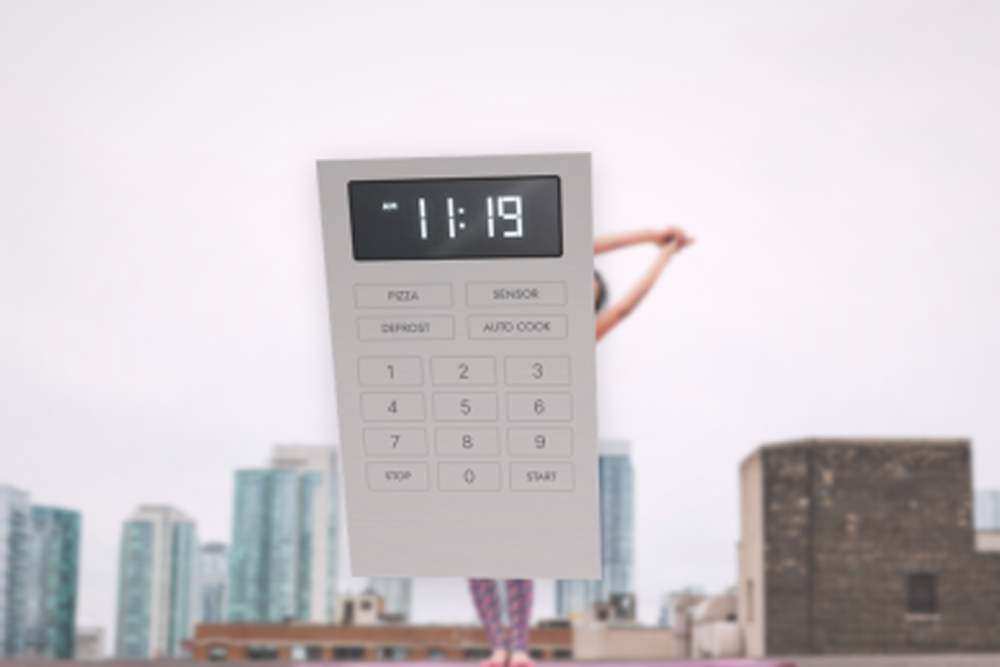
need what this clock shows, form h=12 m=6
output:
h=11 m=19
